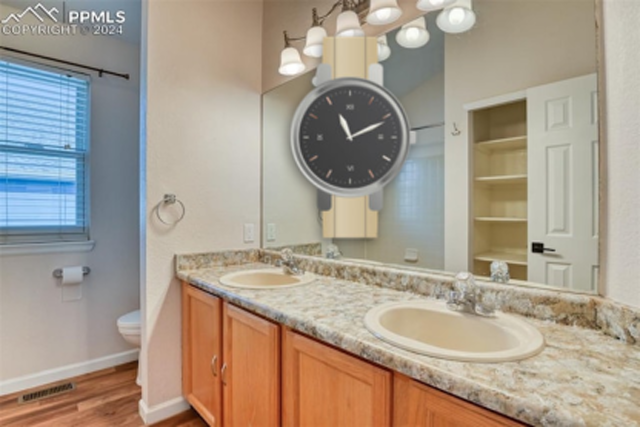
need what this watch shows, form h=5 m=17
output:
h=11 m=11
